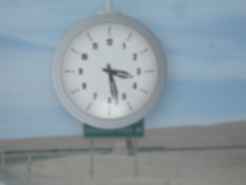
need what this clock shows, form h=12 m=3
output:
h=3 m=28
